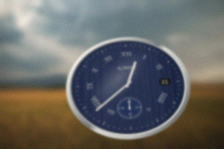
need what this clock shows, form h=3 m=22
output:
h=12 m=38
